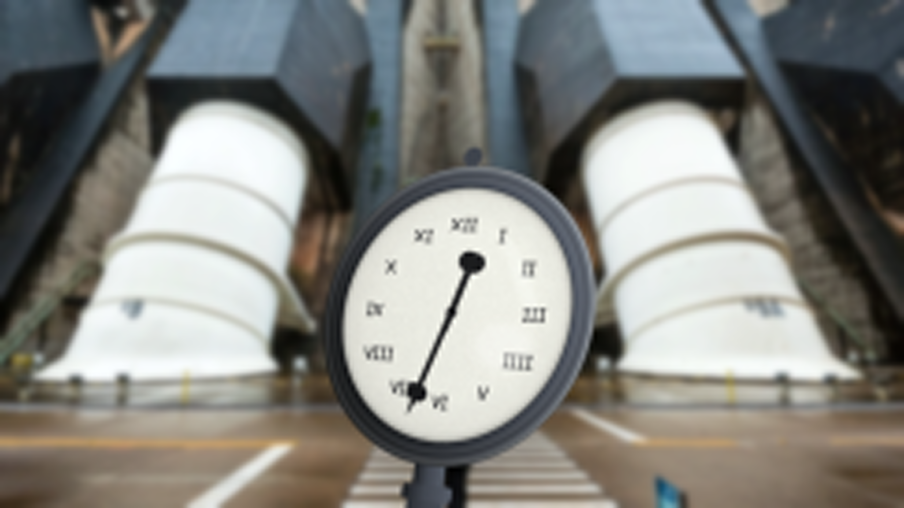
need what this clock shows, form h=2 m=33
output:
h=12 m=33
